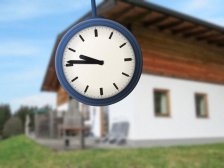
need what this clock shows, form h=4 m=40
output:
h=9 m=46
